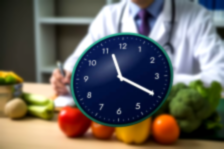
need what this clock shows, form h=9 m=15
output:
h=11 m=20
